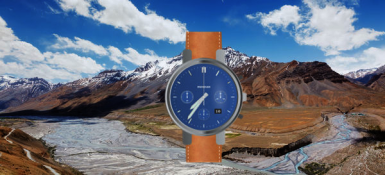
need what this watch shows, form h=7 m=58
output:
h=7 m=36
